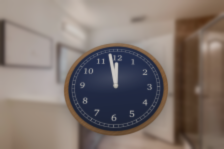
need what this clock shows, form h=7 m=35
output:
h=11 m=58
